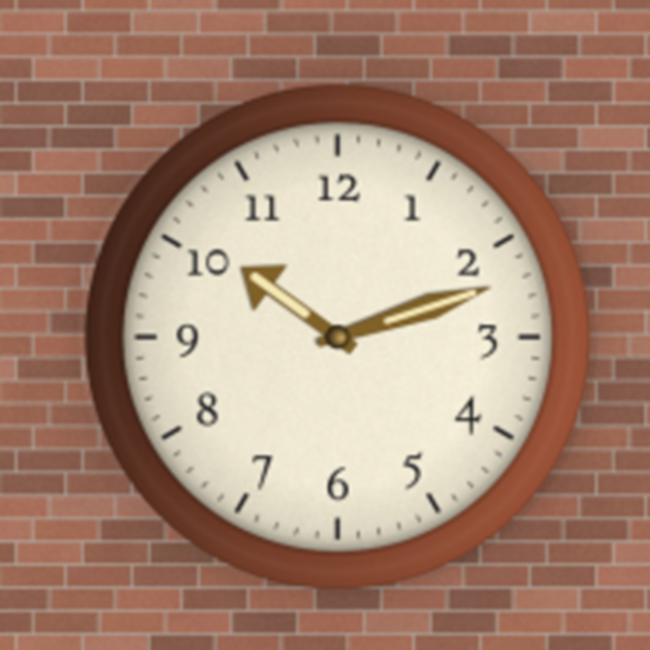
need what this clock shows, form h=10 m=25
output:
h=10 m=12
